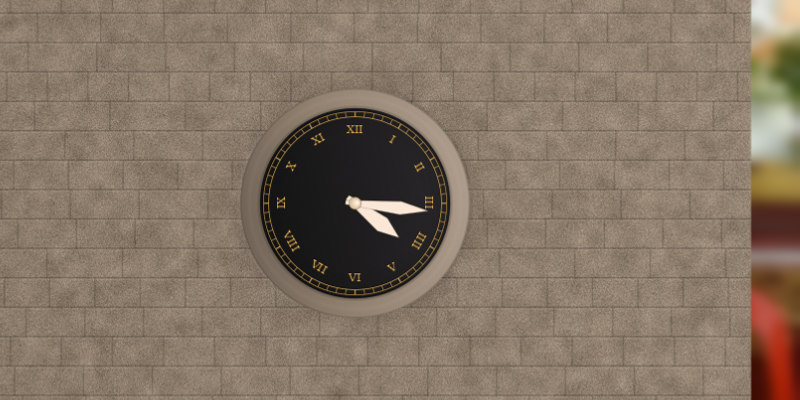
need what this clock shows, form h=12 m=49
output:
h=4 m=16
